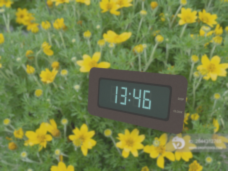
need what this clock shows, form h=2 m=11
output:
h=13 m=46
